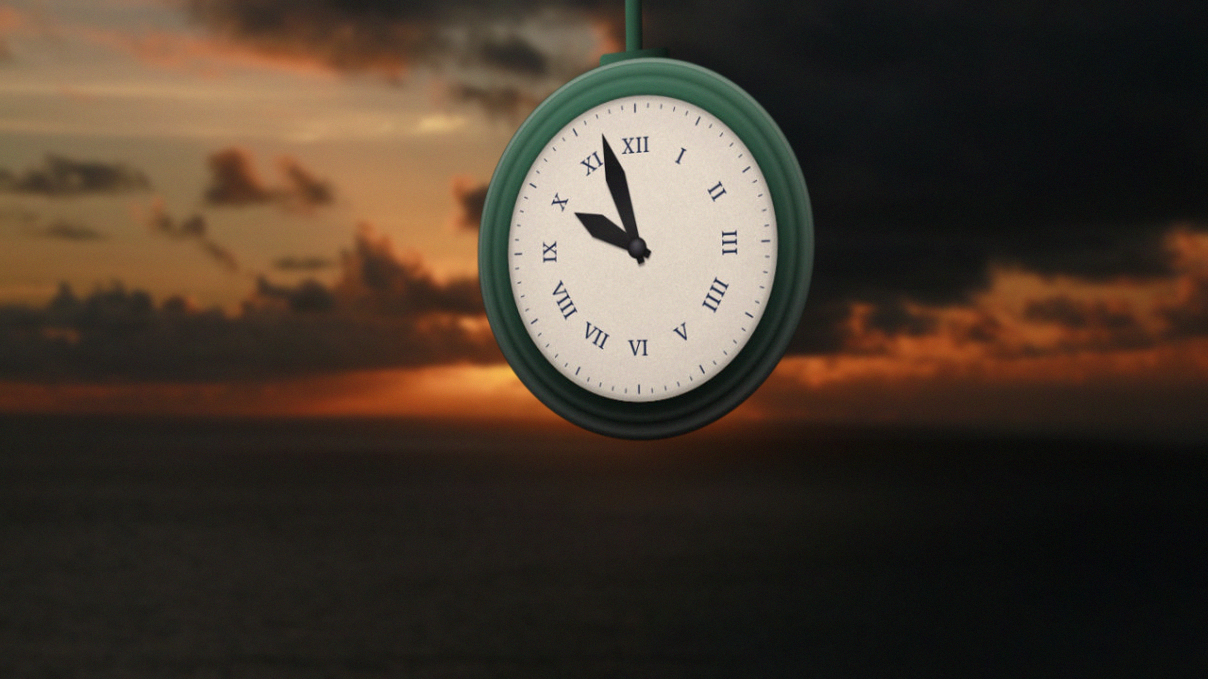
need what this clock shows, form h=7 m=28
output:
h=9 m=57
